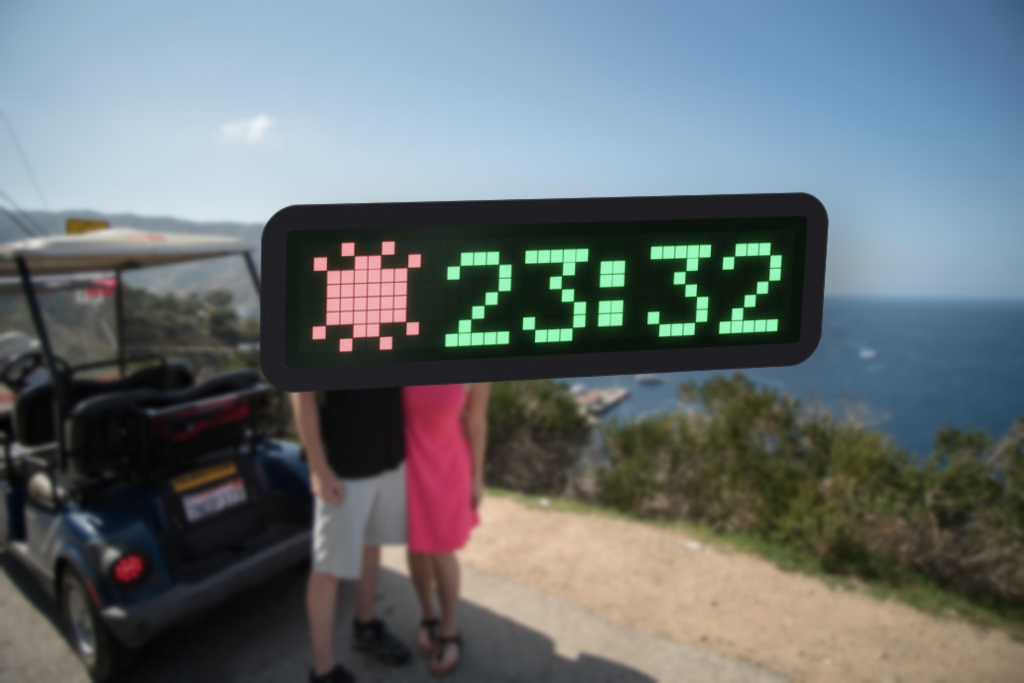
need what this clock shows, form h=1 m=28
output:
h=23 m=32
